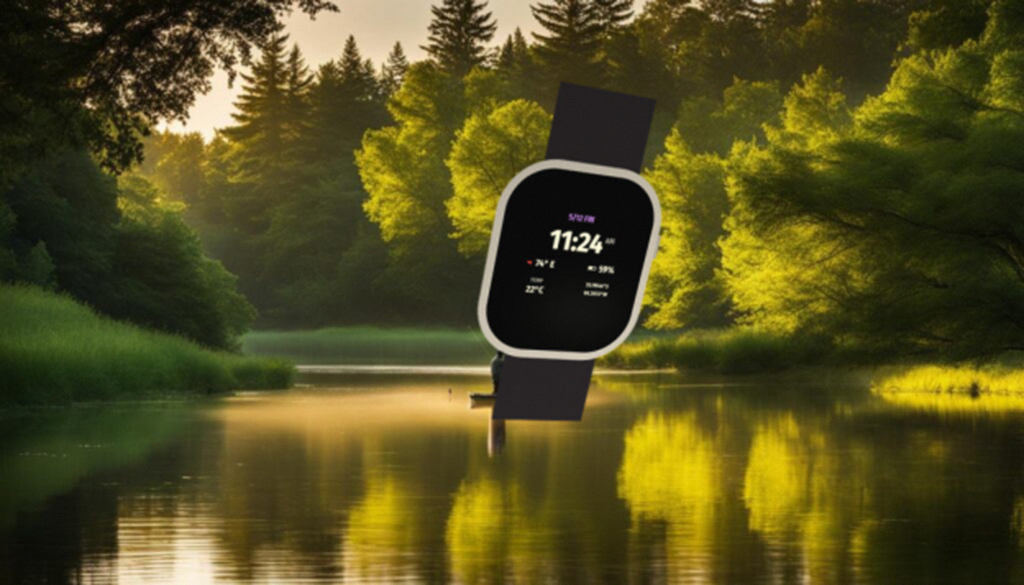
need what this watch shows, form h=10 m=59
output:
h=11 m=24
